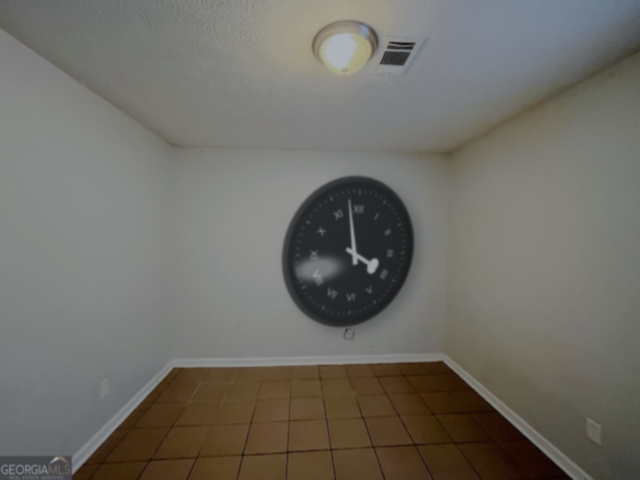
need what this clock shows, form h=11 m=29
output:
h=3 m=58
